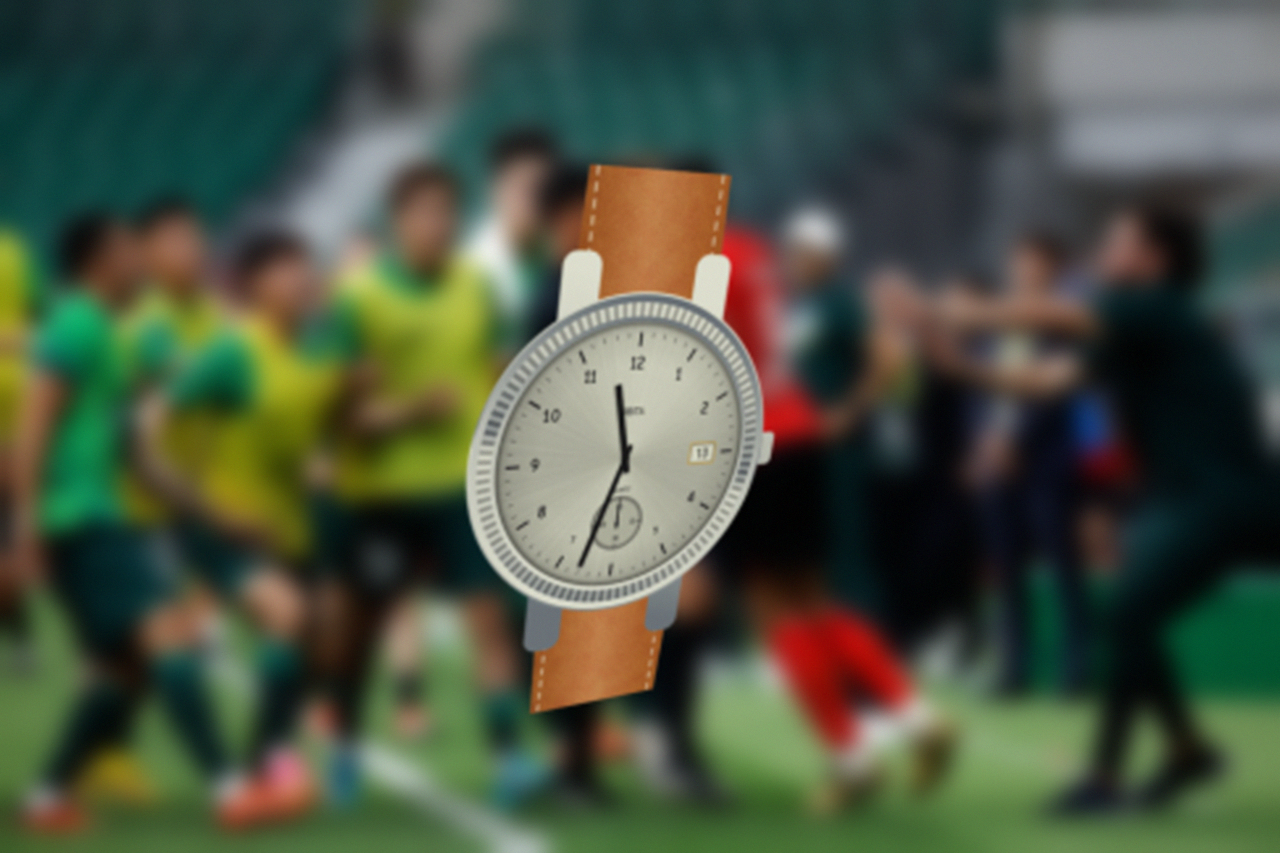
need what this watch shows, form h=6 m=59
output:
h=11 m=33
